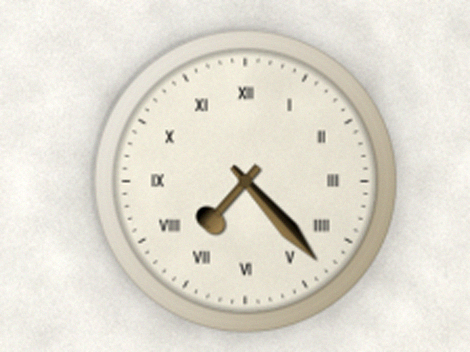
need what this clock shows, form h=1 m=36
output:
h=7 m=23
